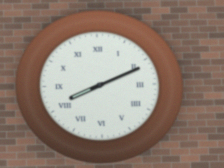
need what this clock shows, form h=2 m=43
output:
h=8 m=11
